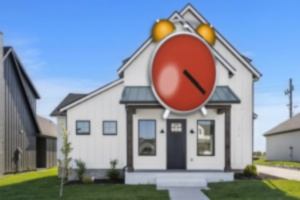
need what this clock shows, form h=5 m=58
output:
h=4 m=22
